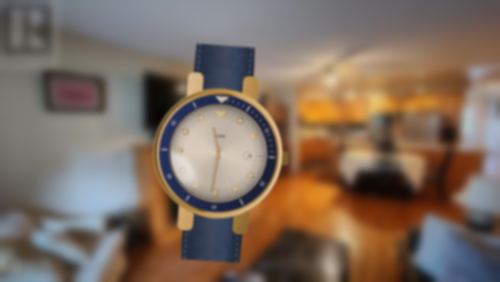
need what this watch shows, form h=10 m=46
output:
h=11 m=31
